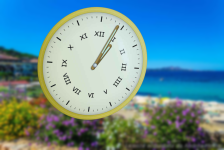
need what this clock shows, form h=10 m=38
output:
h=1 m=4
